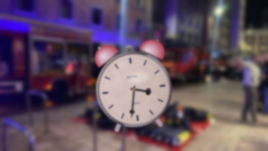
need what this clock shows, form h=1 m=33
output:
h=3 m=32
